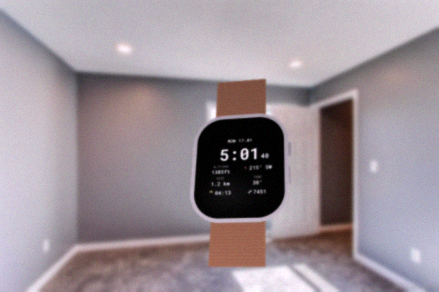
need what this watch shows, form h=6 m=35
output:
h=5 m=1
